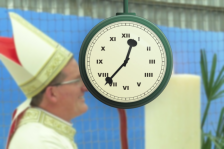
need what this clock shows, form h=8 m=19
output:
h=12 m=37
